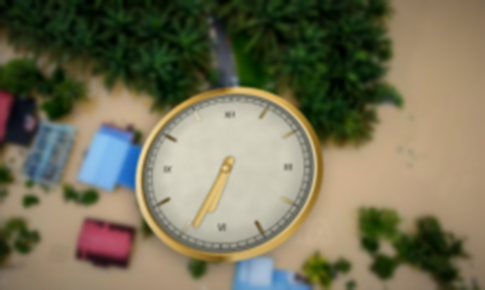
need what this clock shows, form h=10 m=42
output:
h=6 m=34
